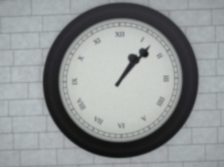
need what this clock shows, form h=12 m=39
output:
h=1 m=7
